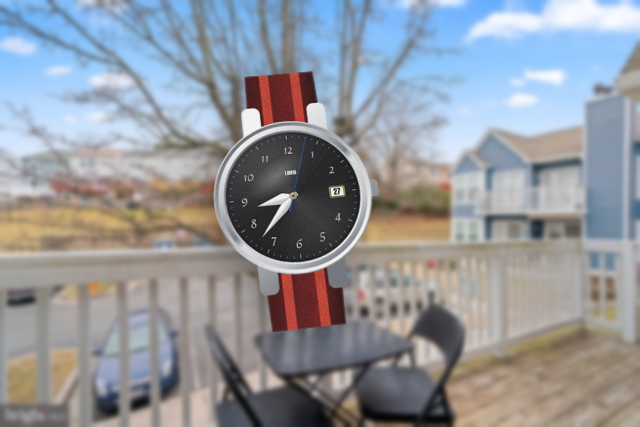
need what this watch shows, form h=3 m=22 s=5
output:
h=8 m=37 s=3
